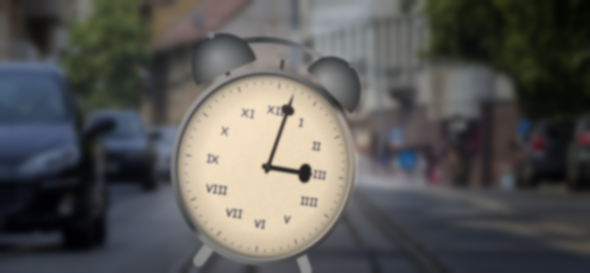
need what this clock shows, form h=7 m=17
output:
h=3 m=2
